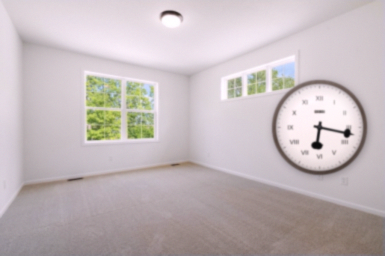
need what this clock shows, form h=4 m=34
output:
h=6 m=17
